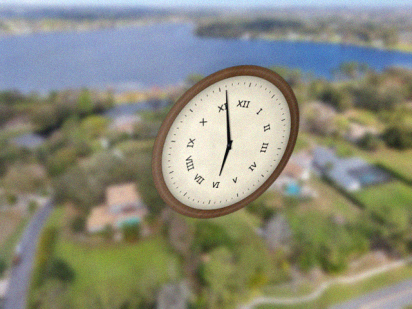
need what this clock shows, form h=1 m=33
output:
h=5 m=56
